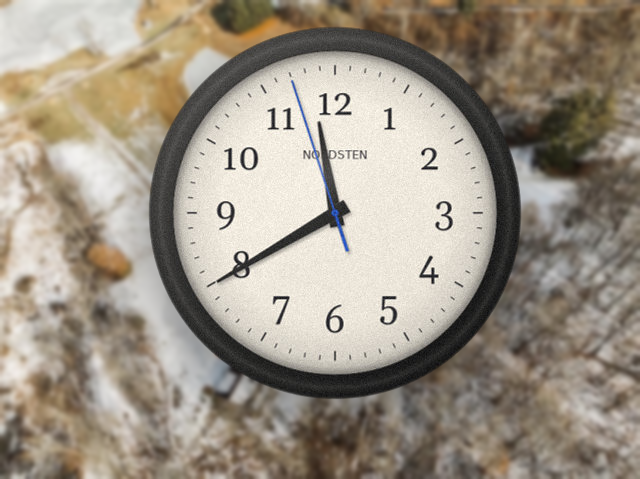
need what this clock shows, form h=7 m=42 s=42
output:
h=11 m=39 s=57
